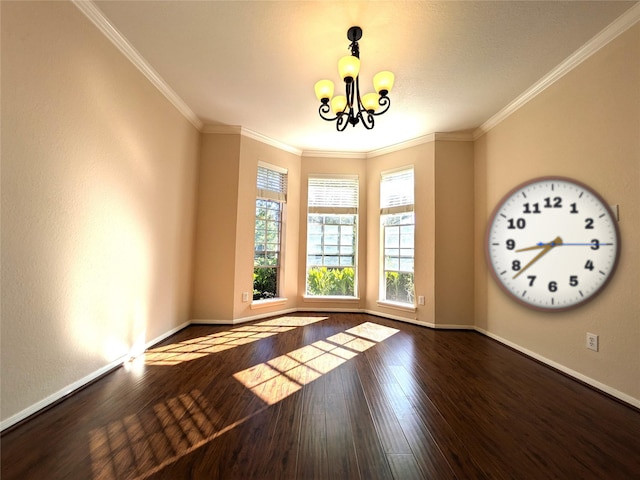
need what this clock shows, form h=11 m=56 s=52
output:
h=8 m=38 s=15
